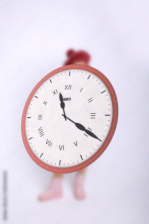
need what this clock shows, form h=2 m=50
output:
h=11 m=20
